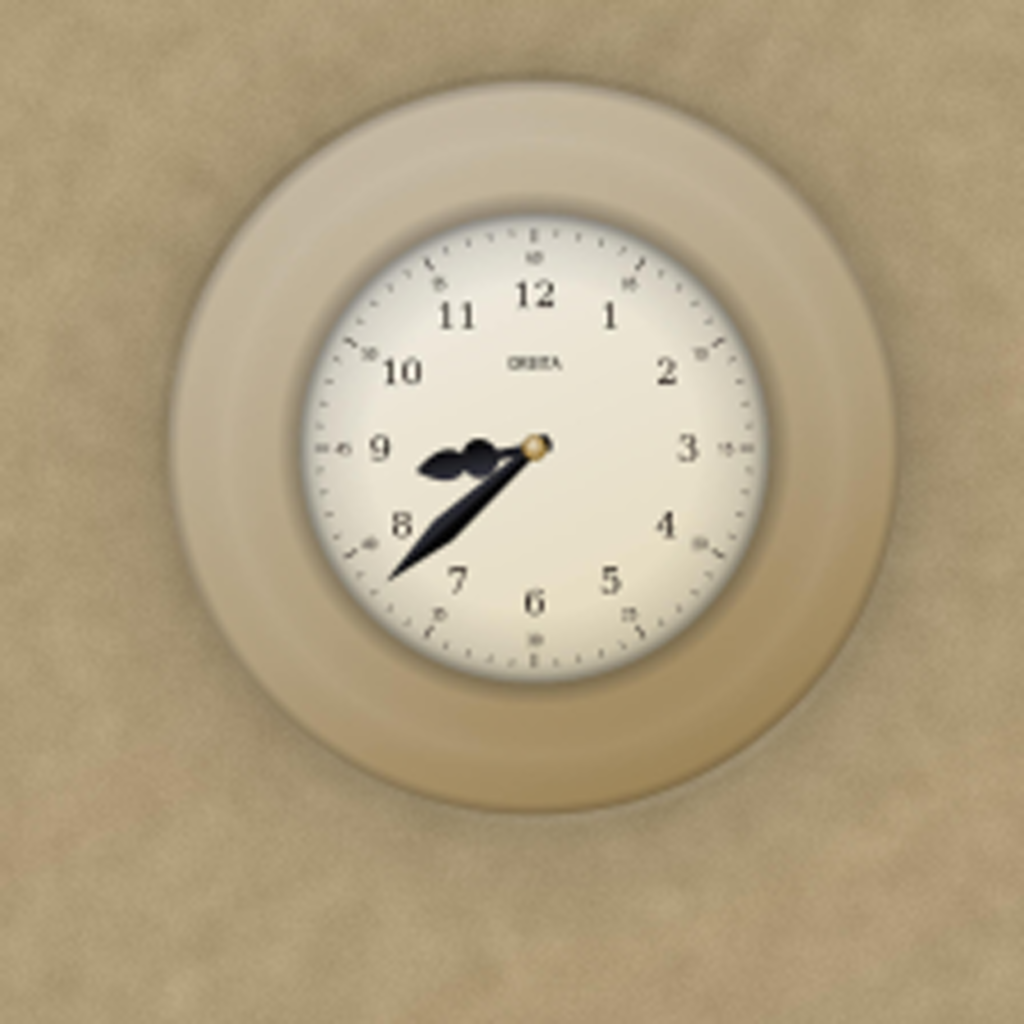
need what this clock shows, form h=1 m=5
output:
h=8 m=38
